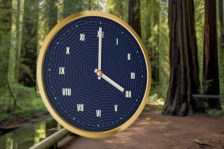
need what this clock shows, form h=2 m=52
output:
h=4 m=0
